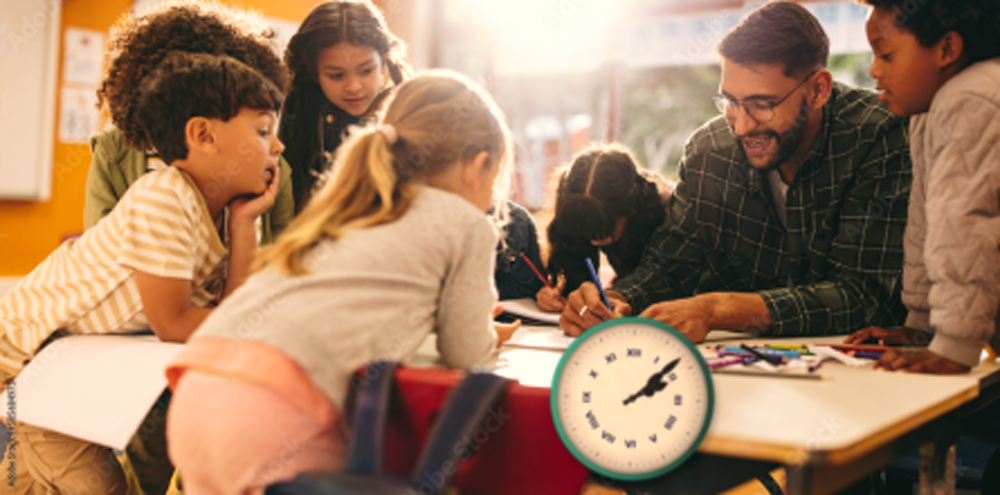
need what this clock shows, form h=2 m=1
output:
h=2 m=8
